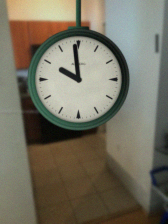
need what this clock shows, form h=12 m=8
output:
h=9 m=59
